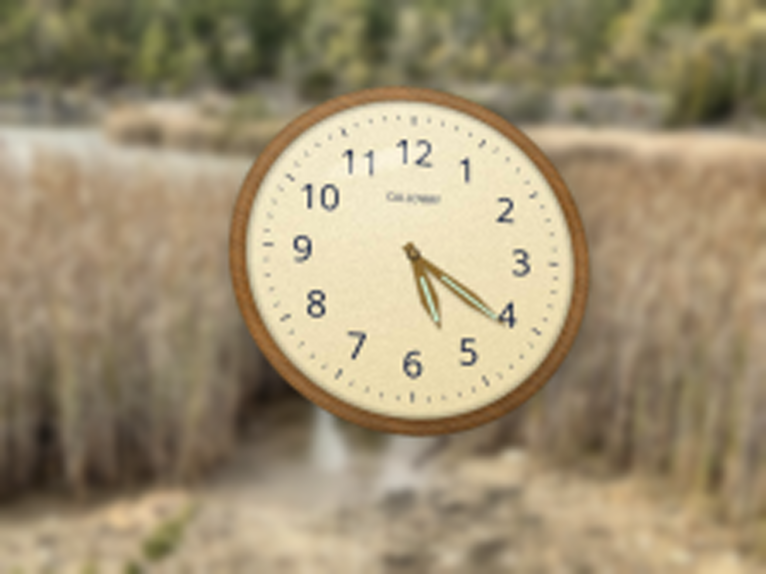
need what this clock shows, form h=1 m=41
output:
h=5 m=21
